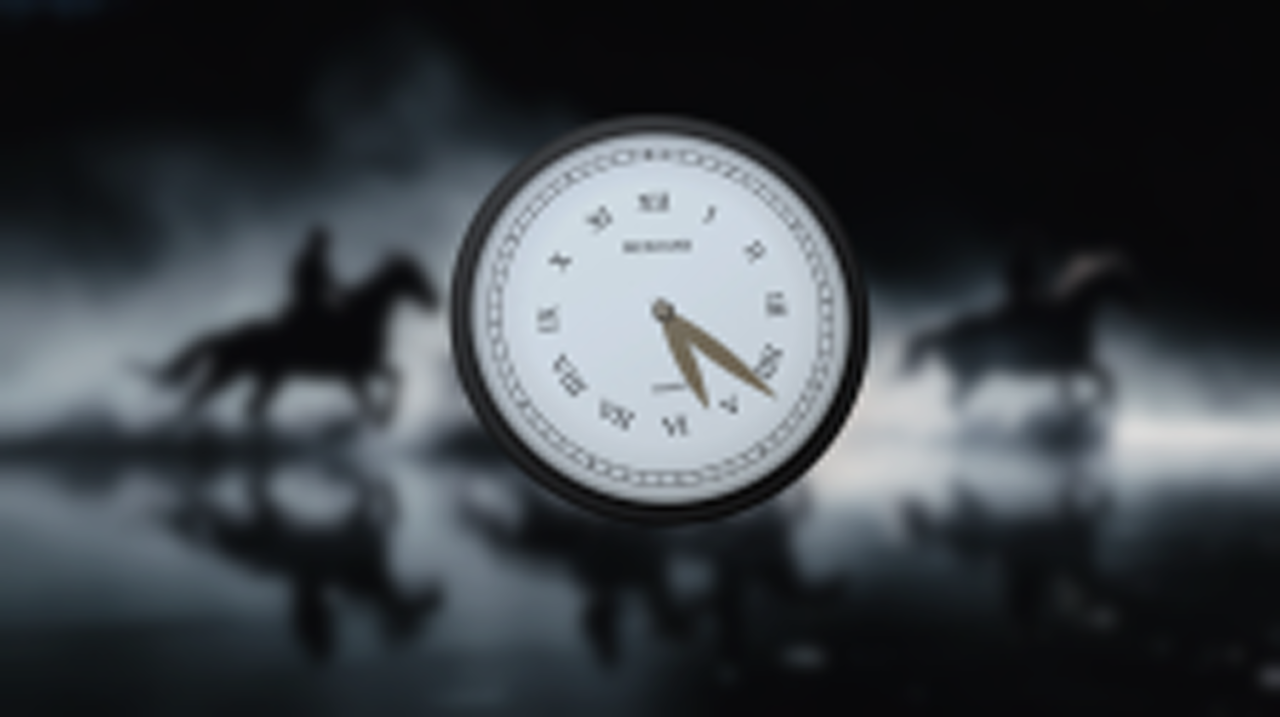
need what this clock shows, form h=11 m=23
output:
h=5 m=22
